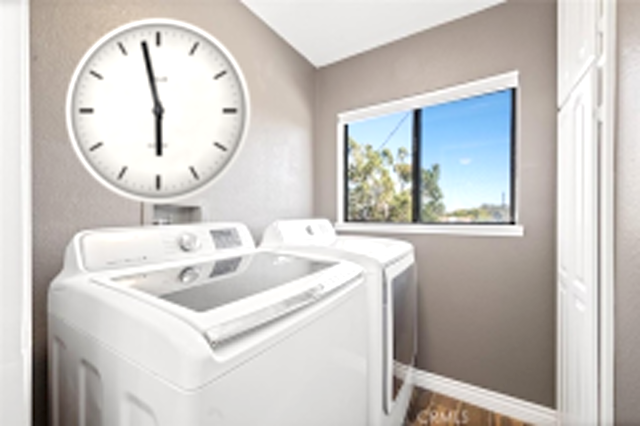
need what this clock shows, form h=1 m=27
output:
h=5 m=58
